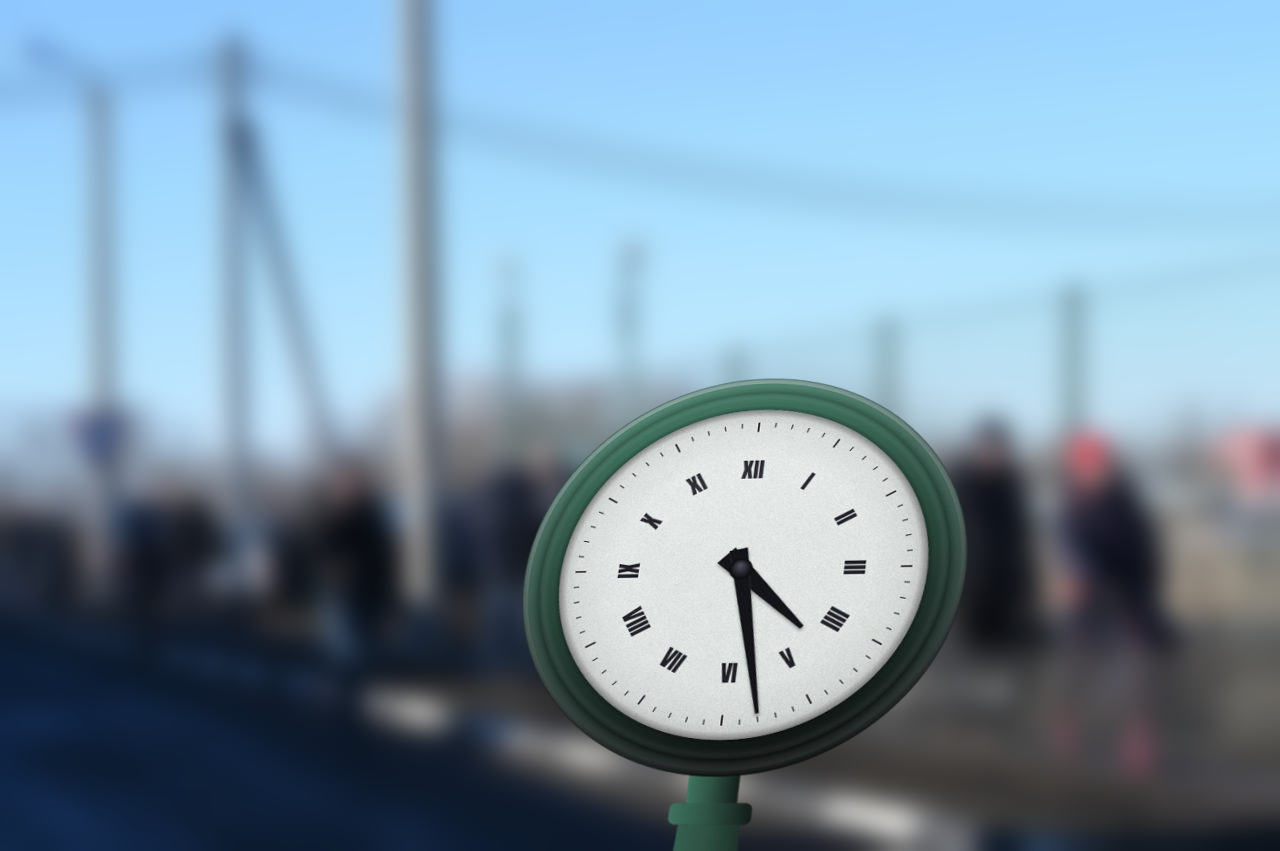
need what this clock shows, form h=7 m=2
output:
h=4 m=28
